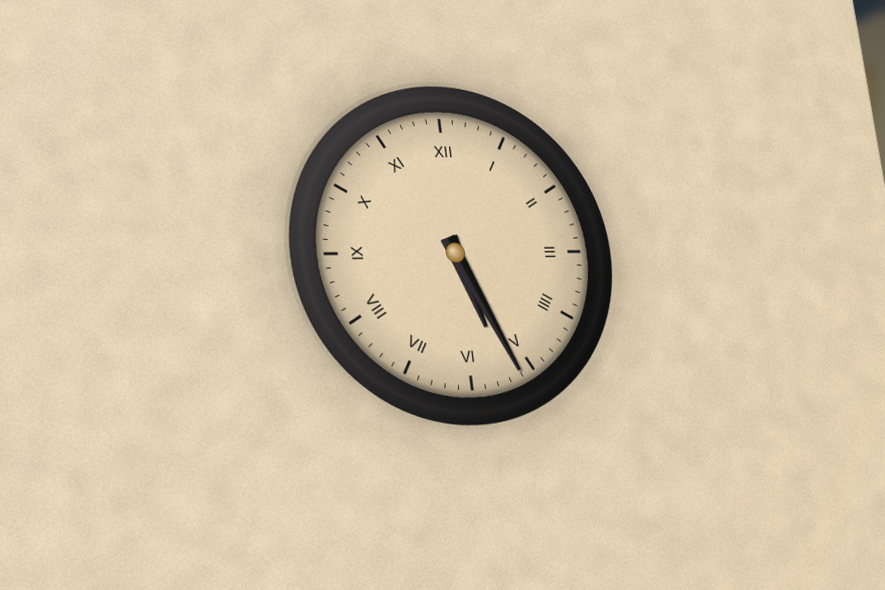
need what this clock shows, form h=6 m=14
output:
h=5 m=26
